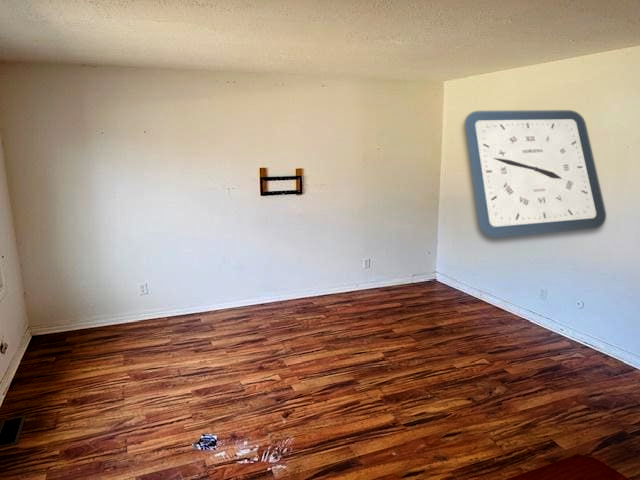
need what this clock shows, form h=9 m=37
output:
h=3 m=48
